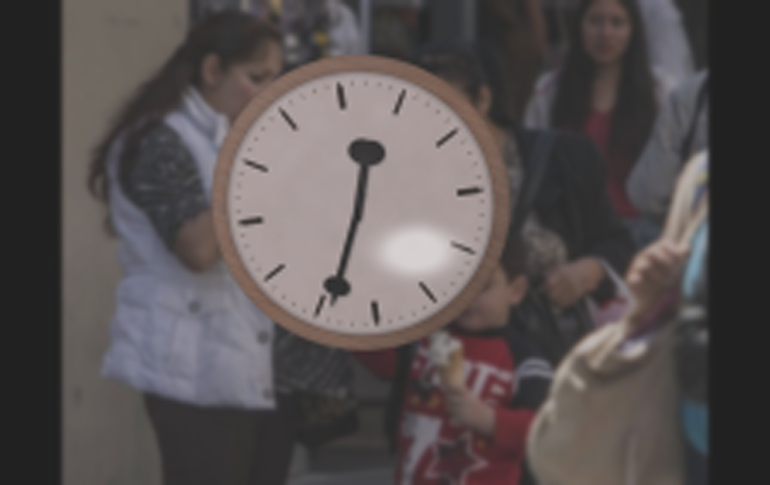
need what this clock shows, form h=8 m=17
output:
h=12 m=34
